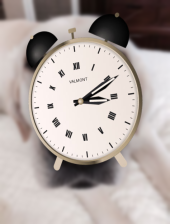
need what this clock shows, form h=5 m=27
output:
h=3 m=11
